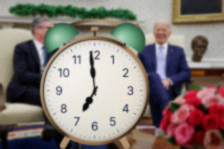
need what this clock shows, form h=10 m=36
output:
h=6 m=59
